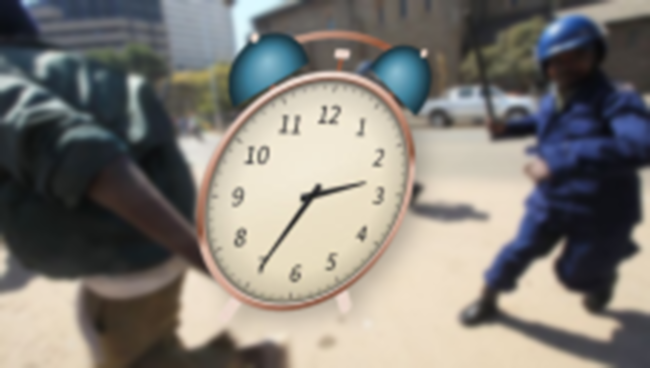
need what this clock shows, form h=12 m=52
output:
h=2 m=35
